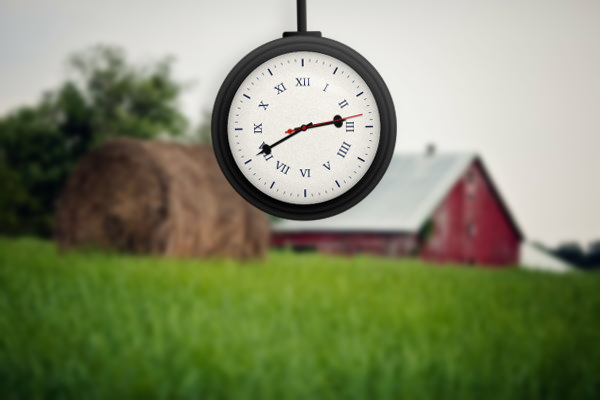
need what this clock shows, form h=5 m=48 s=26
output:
h=2 m=40 s=13
